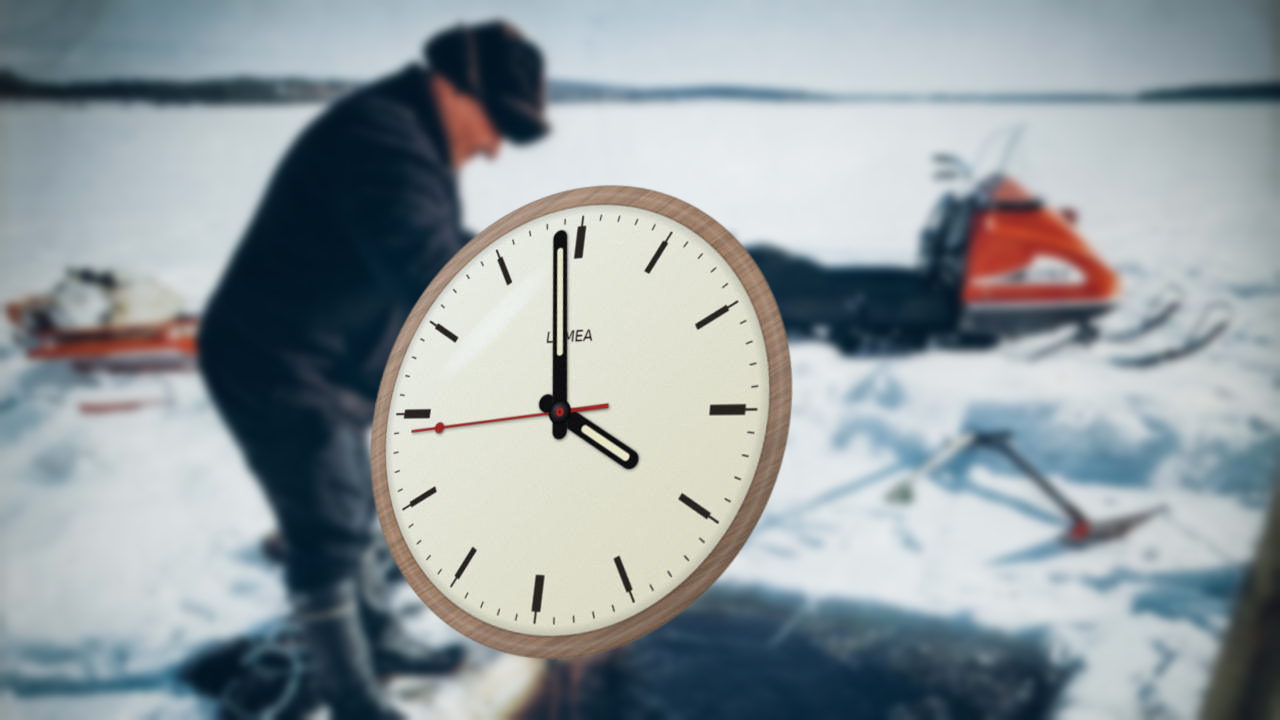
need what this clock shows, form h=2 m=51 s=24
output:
h=3 m=58 s=44
